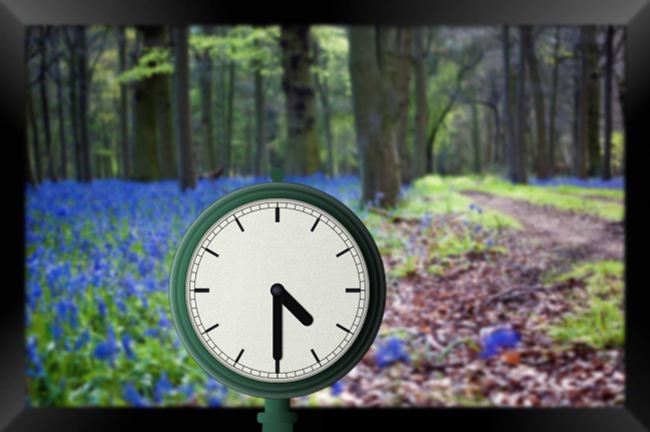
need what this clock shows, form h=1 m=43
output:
h=4 m=30
